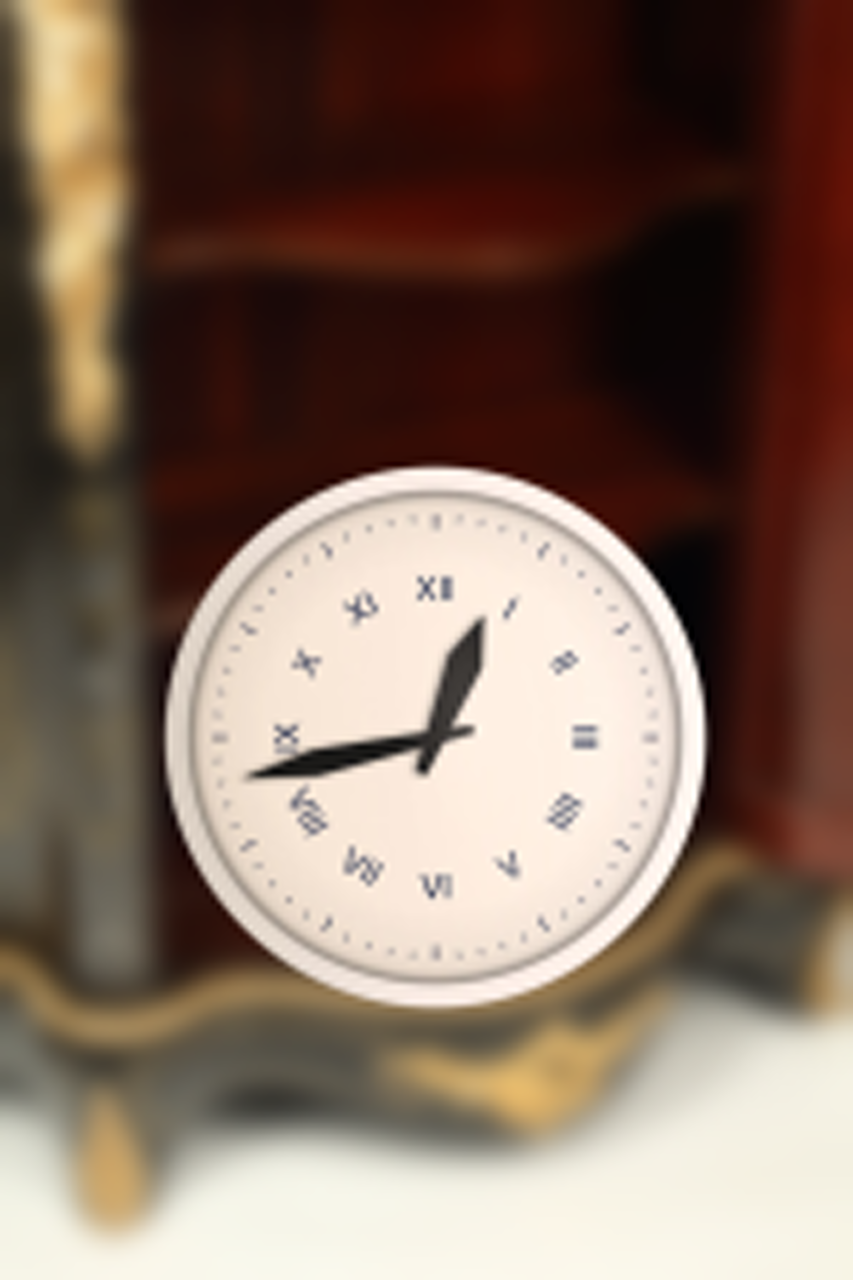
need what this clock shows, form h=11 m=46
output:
h=12 m=43
